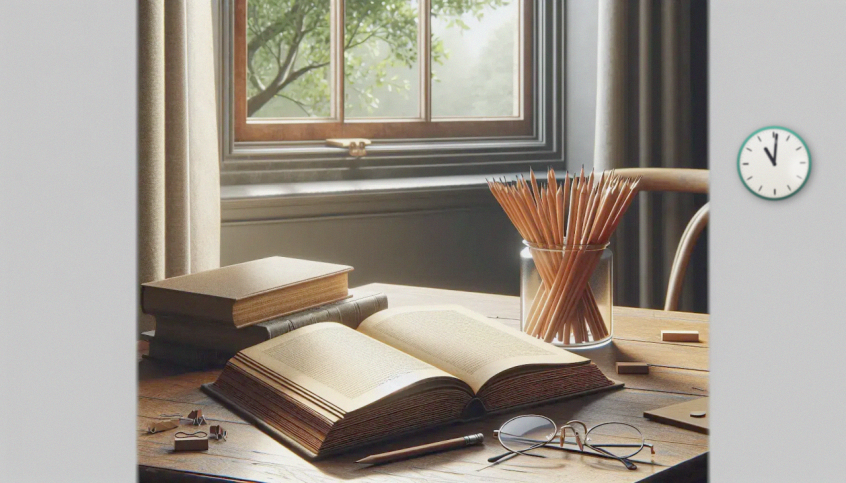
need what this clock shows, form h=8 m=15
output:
h=11 m=1
